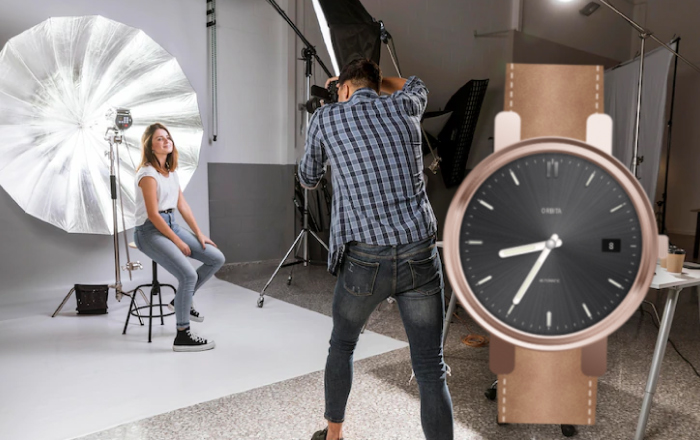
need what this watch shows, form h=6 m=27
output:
h=8 m=35
